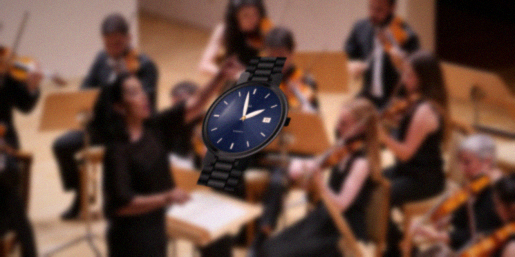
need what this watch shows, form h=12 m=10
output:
h=1 m=58
